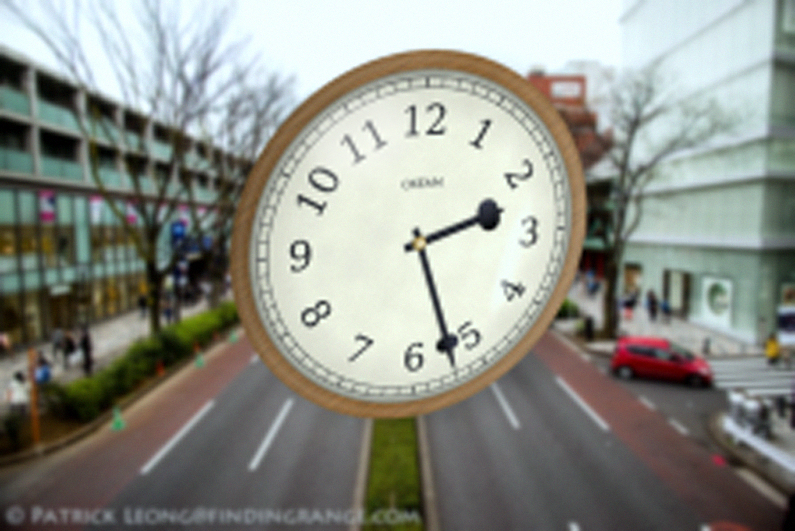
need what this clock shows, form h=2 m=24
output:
h=2 m=27
